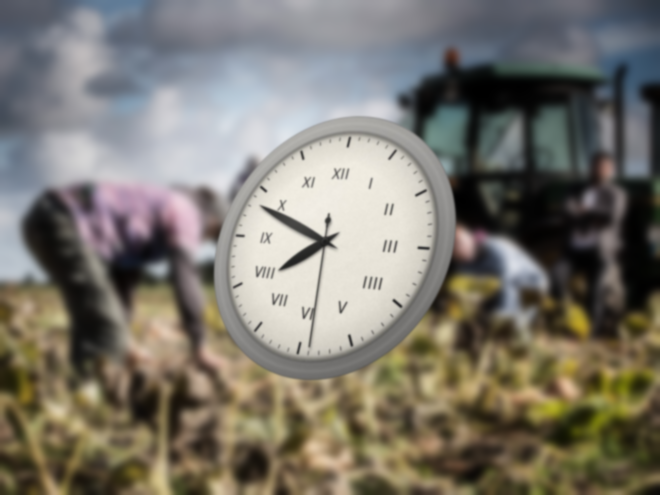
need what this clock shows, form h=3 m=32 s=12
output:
h=7 m=48 s=29
